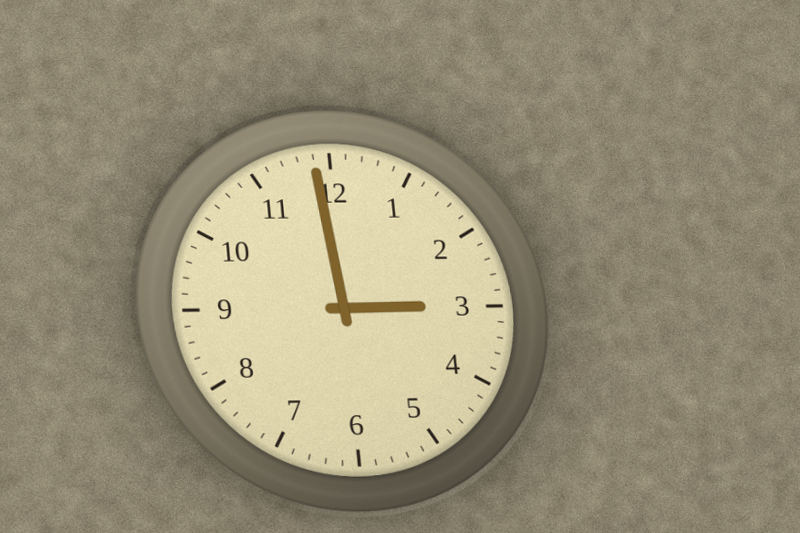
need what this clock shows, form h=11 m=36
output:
h=2 m=59
